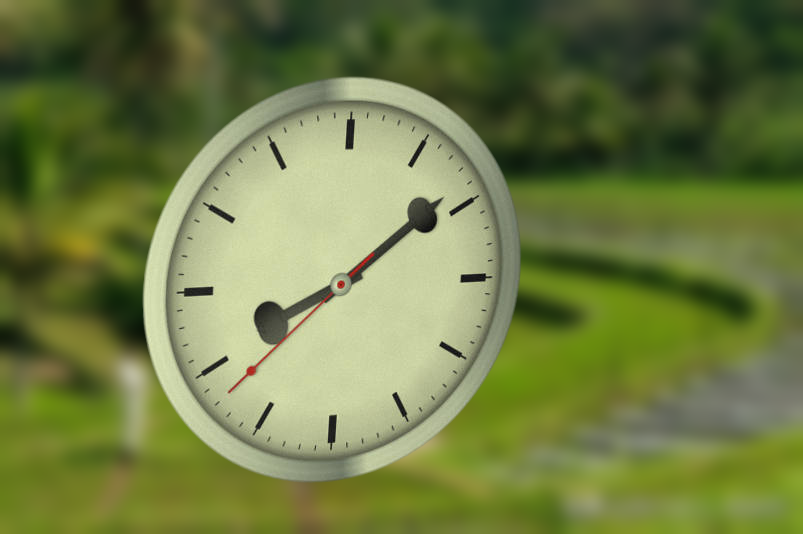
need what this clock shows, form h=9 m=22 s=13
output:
h=8 m=8 s=38
